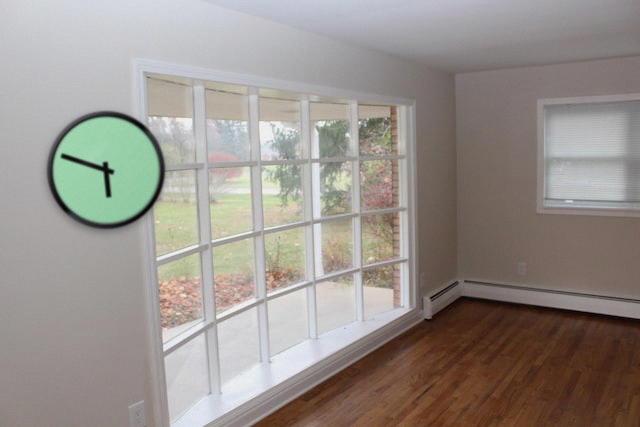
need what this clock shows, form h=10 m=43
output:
h=5 m=48
